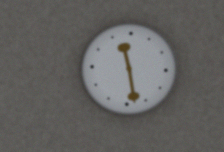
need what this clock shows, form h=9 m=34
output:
h=11 m=28
